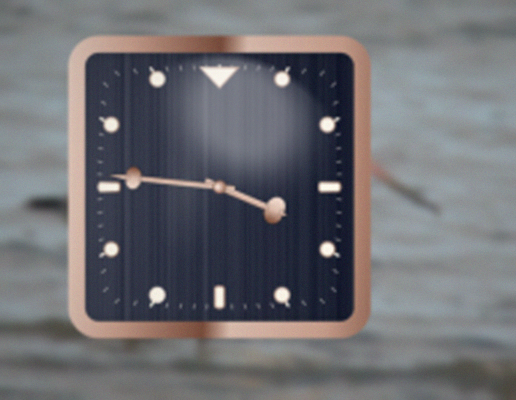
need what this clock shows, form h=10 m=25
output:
h=3 m=46
